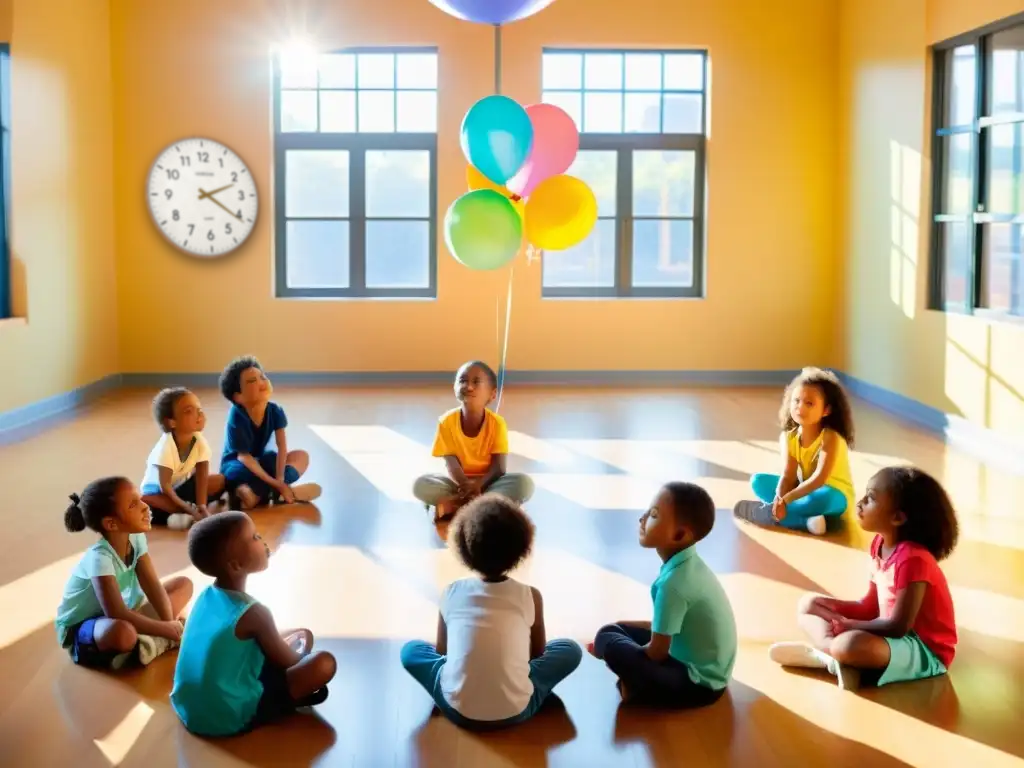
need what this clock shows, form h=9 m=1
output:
h=2 m=21
